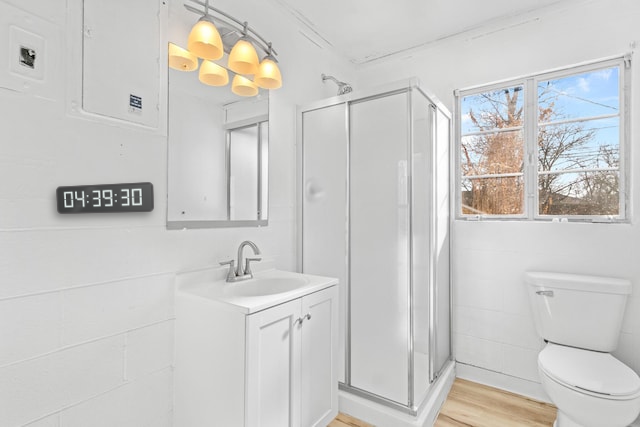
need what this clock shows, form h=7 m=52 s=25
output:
h=4 m=39 s=30
